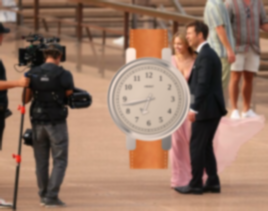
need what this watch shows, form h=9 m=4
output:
h=6 m=43
